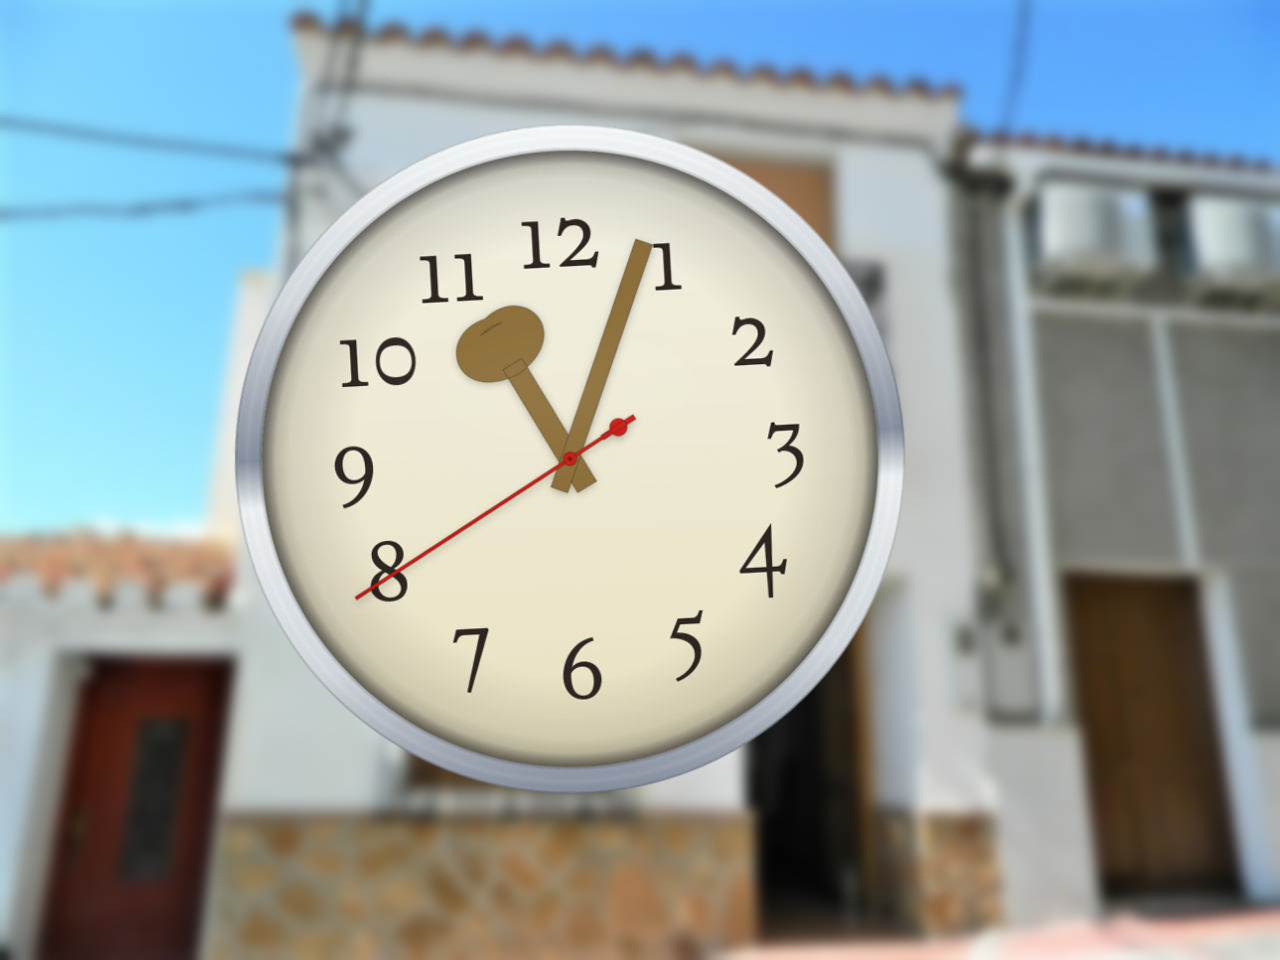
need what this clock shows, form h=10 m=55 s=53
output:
h=11 m=3 s=40
